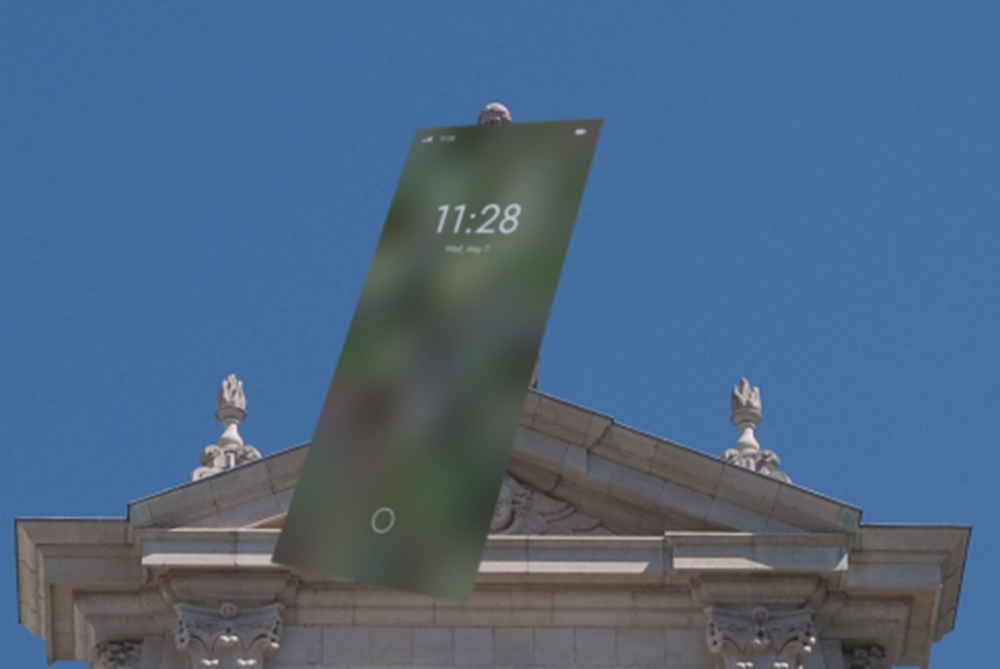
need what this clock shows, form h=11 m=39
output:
h=11 m=28
